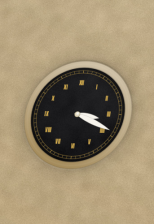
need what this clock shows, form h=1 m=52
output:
h=3 m=19
